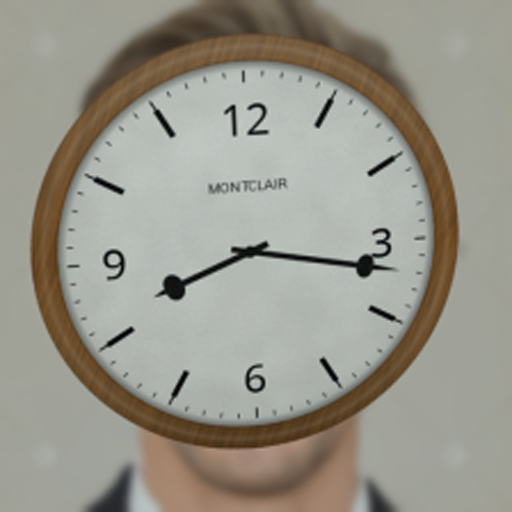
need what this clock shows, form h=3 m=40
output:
h=8 m=17
